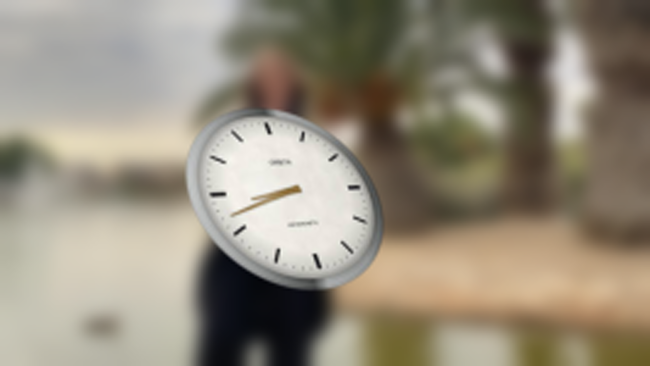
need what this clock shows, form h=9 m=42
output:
h=8 m=42
